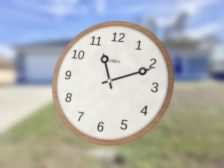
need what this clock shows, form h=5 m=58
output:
h=11 m=11
